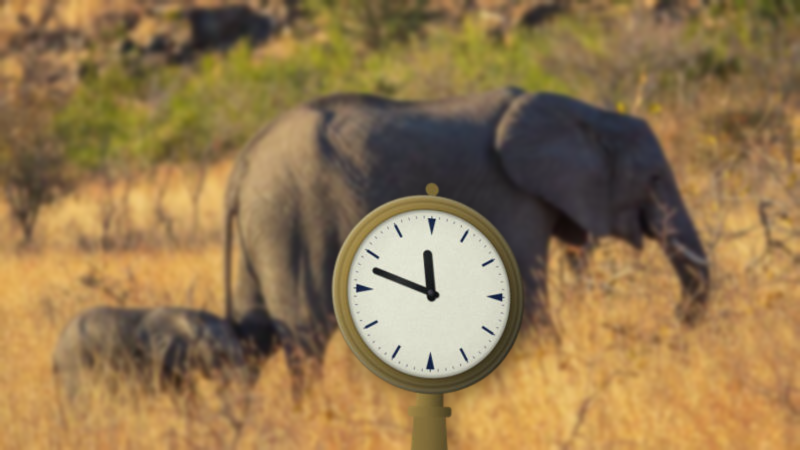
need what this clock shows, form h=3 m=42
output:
h=11 m=48
